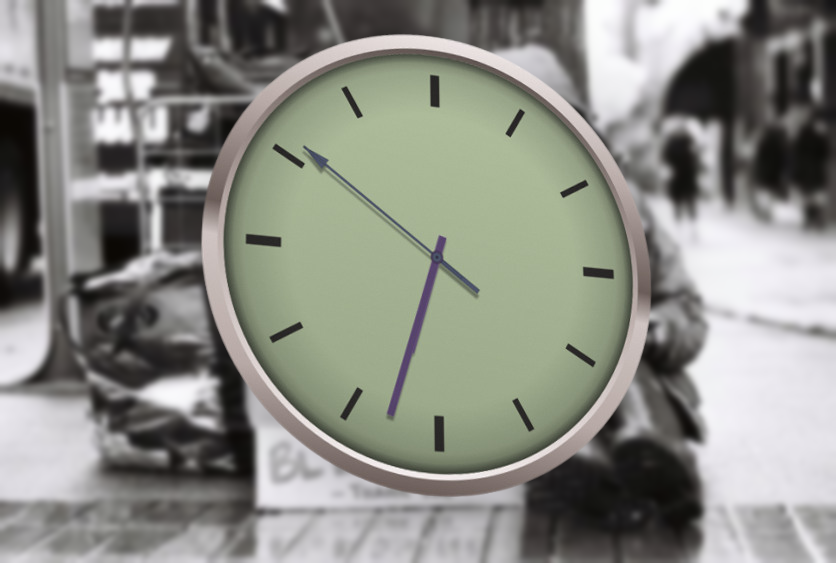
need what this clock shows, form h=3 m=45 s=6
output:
h=6 m=32 s=51
